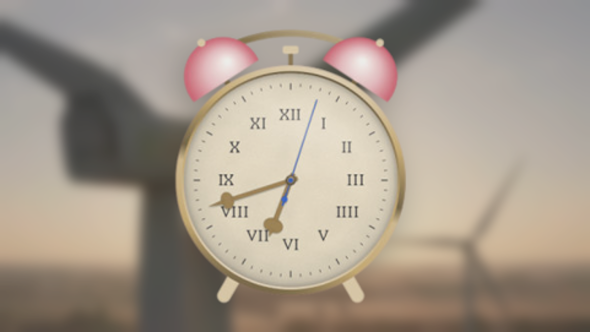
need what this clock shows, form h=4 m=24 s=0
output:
h=6 m=42 s=3
